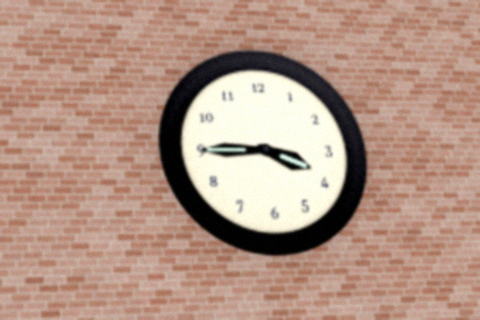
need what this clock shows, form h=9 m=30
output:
h=3 m=45
